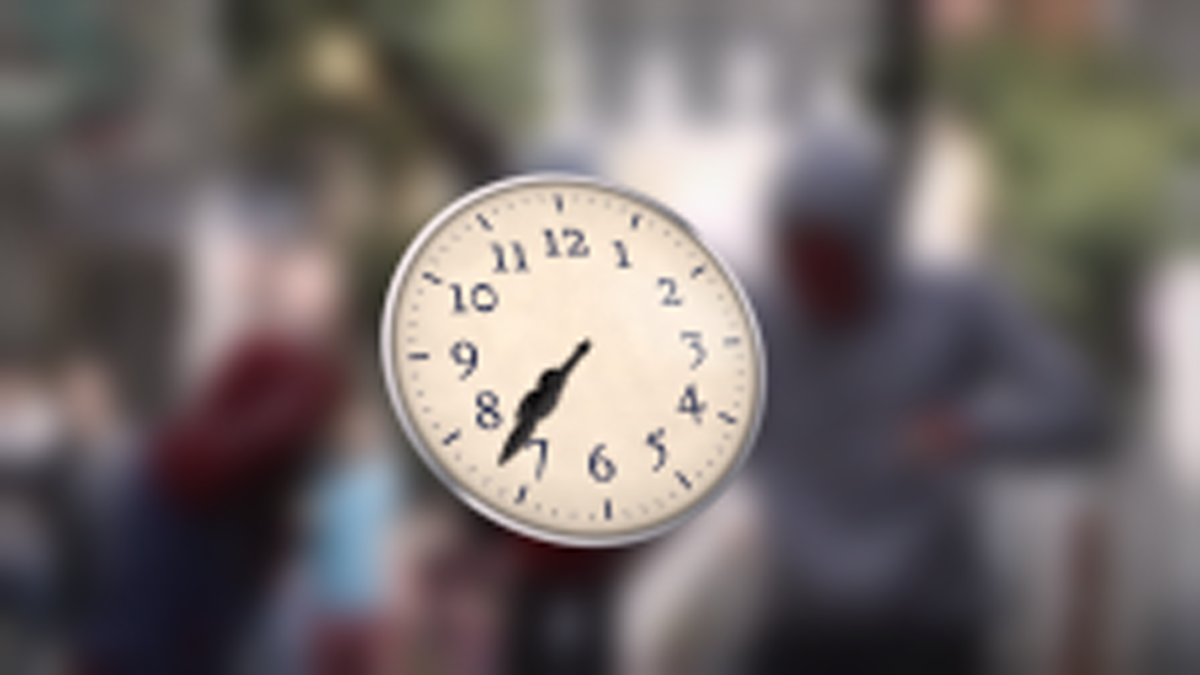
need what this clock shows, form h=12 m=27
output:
h=7 m=37
